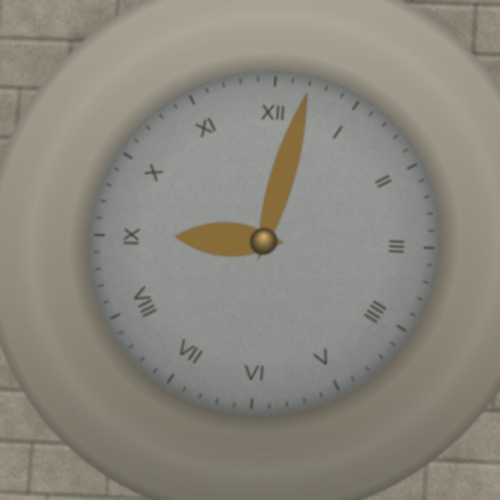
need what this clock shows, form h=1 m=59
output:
h=9 m=2
